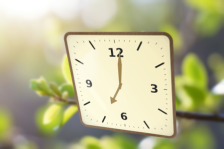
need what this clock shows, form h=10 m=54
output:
h=7 m=1
